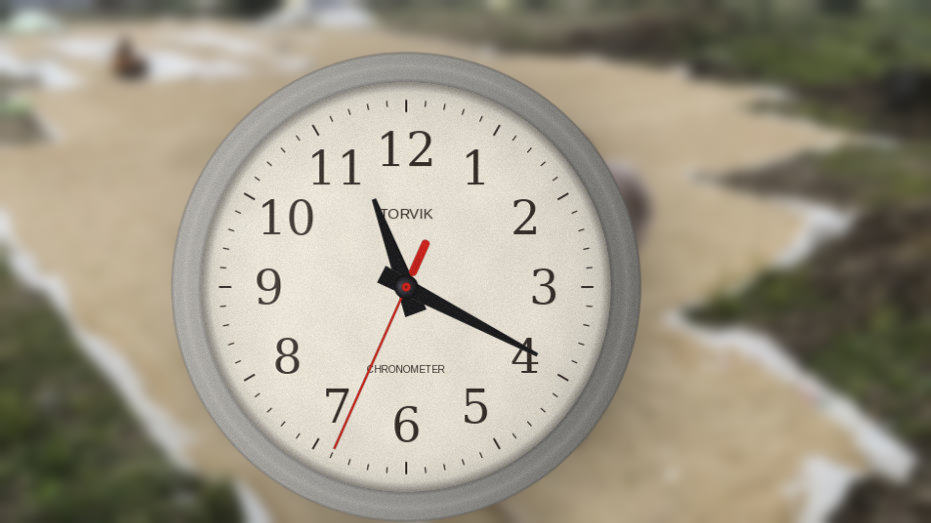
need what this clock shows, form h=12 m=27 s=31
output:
h=11 m=19 s=34
